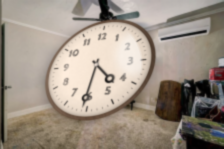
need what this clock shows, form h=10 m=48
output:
h=4 m=31
